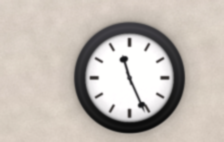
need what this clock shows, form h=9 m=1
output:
h=11 m=26
